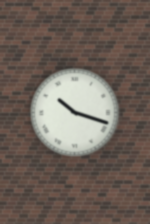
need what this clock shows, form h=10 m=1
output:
h=10 m=18
